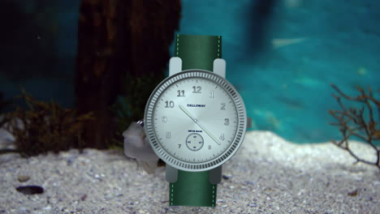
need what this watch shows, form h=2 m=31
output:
h=10 m=22
